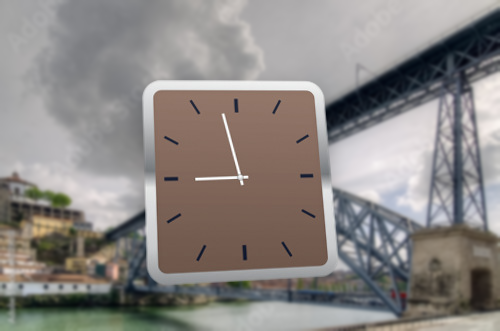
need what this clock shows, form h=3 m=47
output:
h=8 m=58
